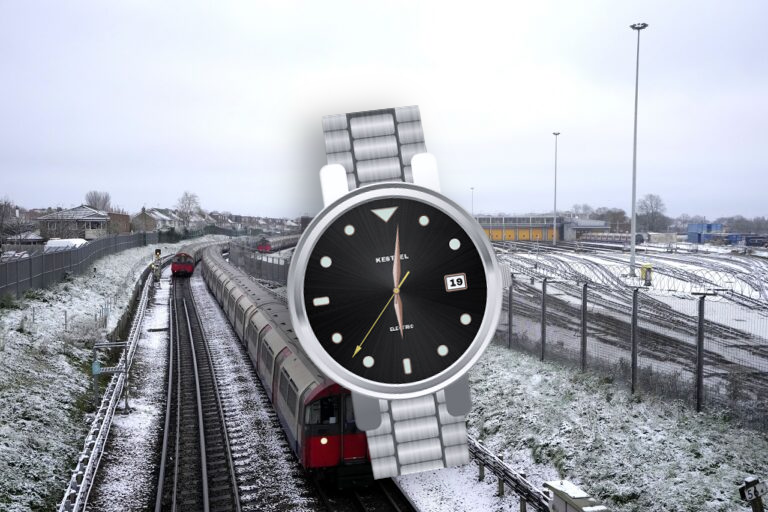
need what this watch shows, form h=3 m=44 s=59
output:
h=6 m=1 s=37
